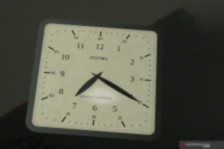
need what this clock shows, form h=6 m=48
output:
h=7 m=20
